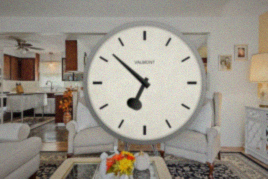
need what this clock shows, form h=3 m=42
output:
h=6 m=52
